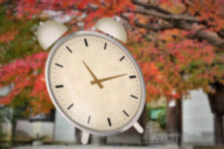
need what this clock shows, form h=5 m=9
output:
h=11 m=14
